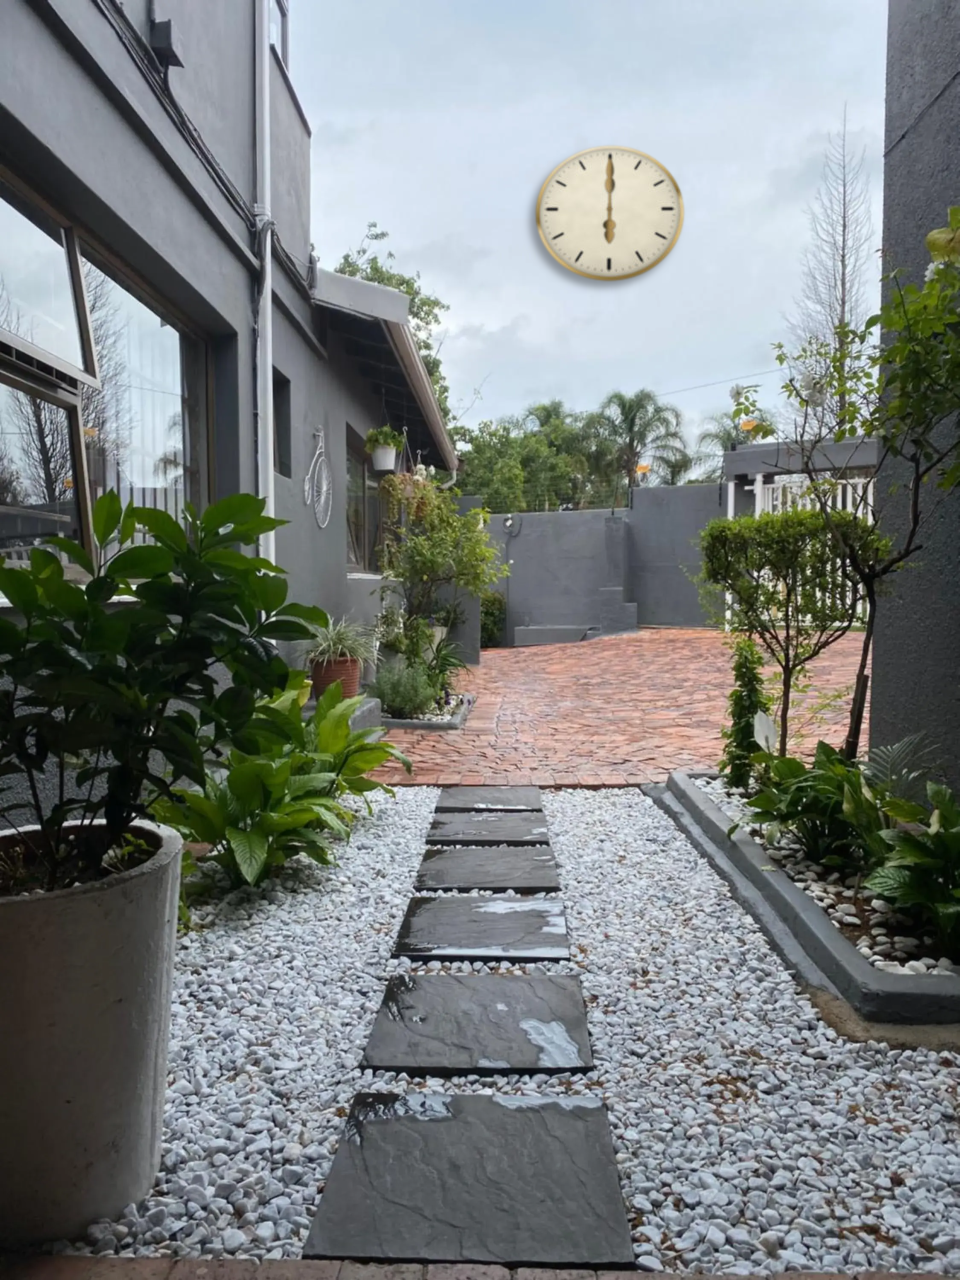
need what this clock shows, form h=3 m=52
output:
h=6 m=0
